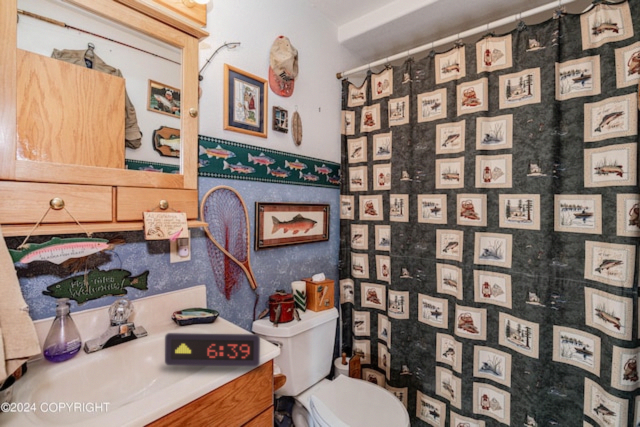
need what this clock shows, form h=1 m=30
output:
h=6 m=39
